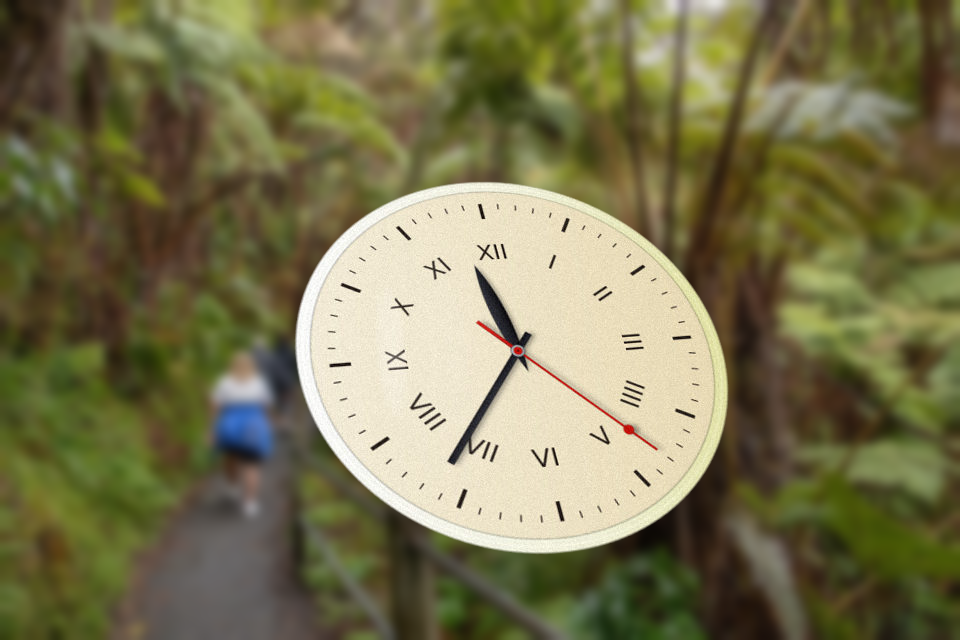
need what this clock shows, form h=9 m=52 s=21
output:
h=11 m=36 s=23
